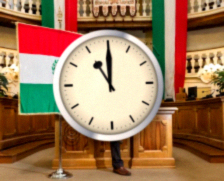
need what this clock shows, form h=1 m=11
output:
h=11 m=0
